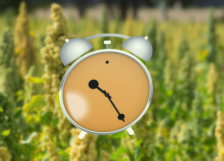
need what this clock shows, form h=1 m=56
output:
h=10 m=25
